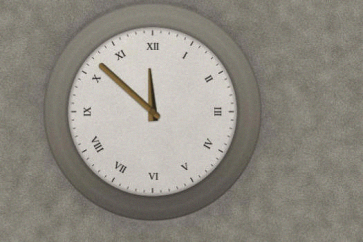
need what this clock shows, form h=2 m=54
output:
h=11 m=52
